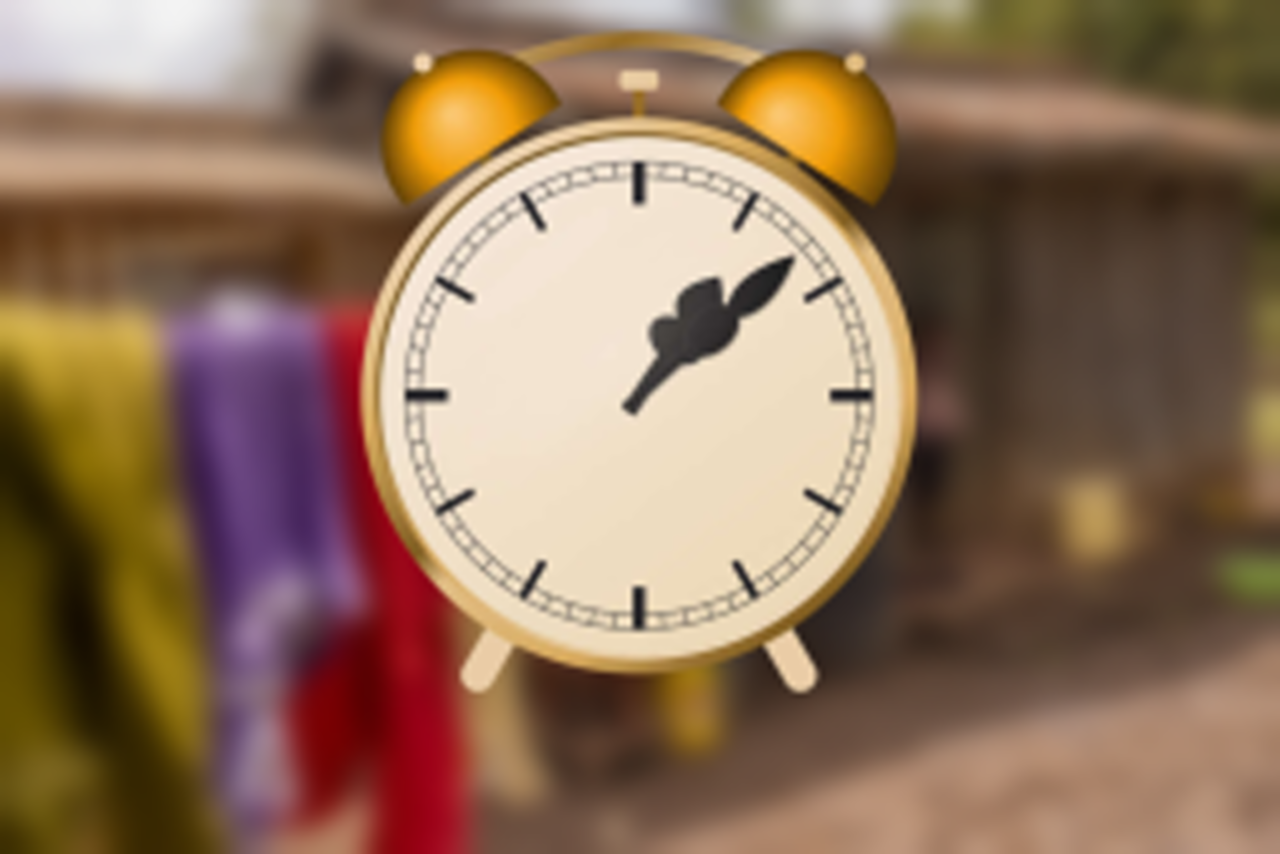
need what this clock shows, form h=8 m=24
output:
h=1 m=8
